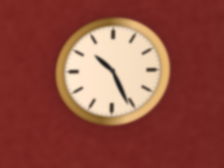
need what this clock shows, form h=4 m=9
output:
h=10 m=26
